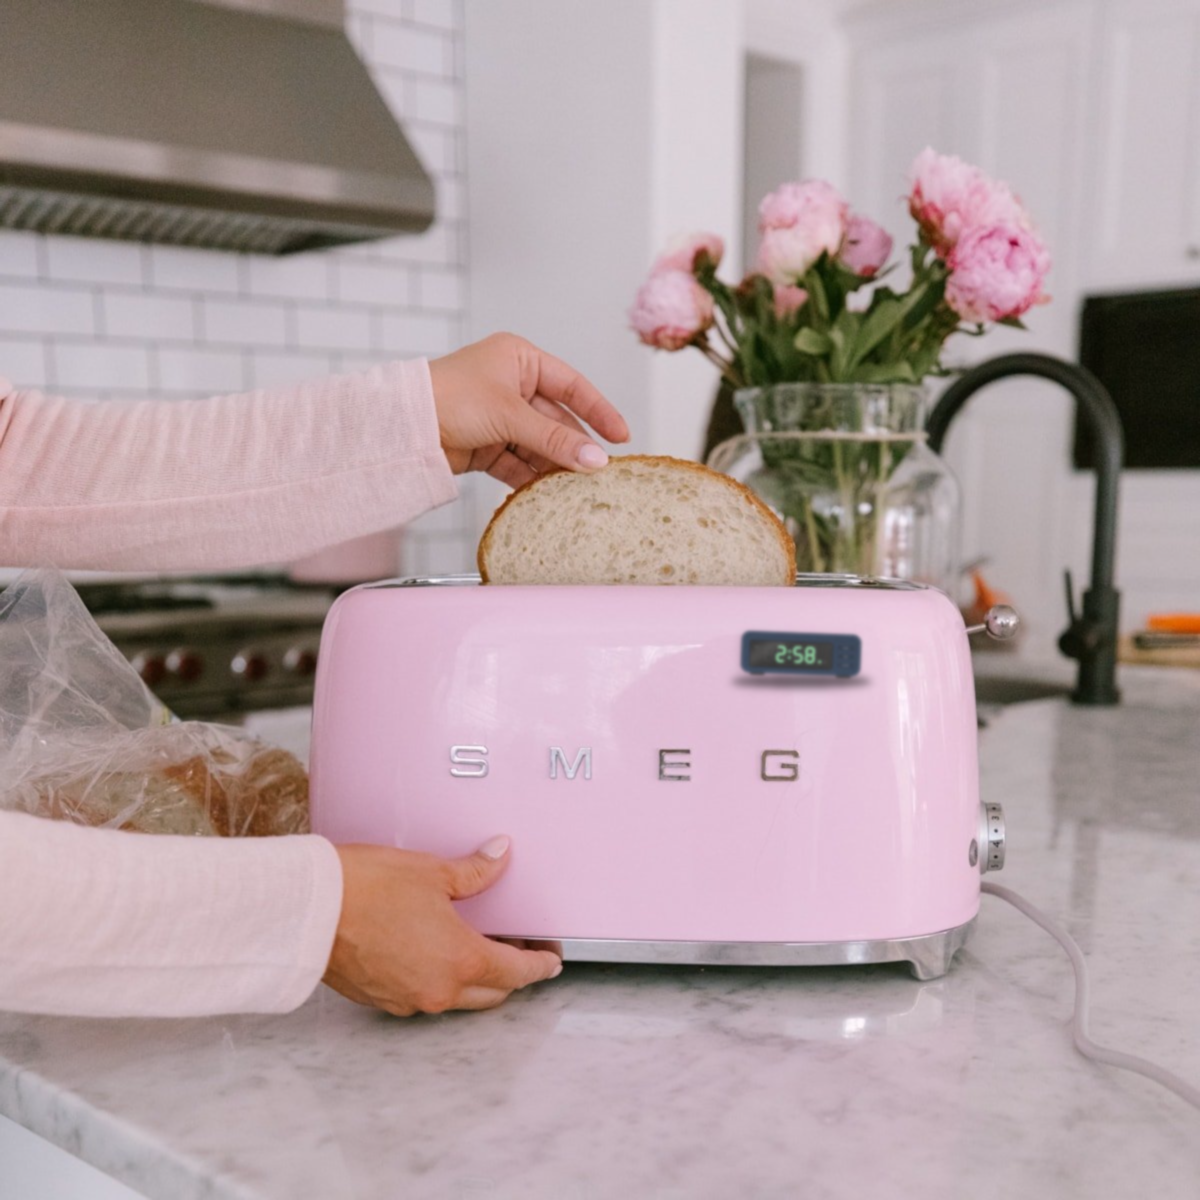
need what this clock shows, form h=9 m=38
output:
h=2 m=58
